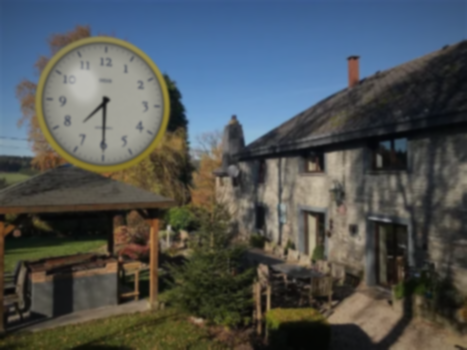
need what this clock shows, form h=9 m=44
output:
h=7 m=30
